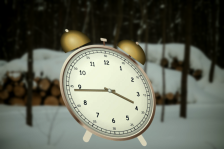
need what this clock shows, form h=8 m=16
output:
h=3 m=44
